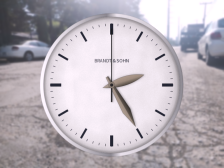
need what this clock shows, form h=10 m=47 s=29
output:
h=2 m=25 s=0
